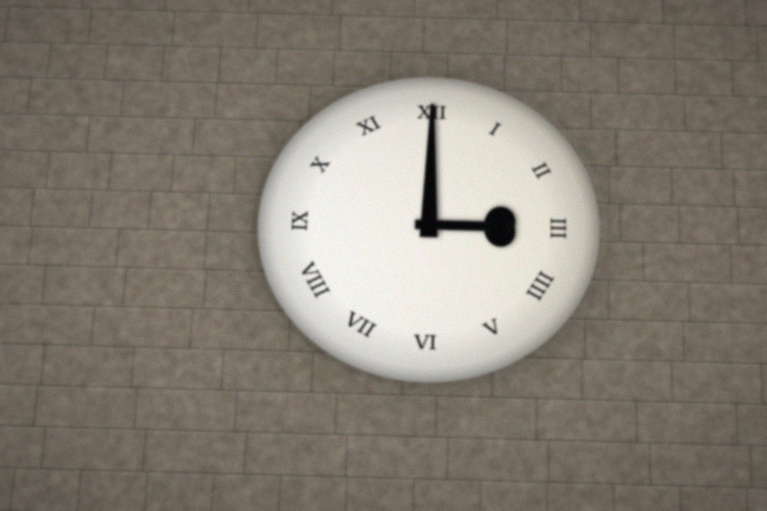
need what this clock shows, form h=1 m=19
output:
h=3 m=0
